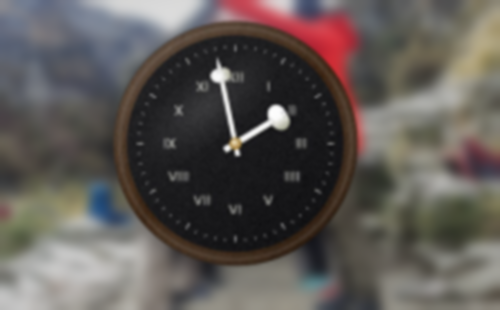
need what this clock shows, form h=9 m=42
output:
h=1 m=58
